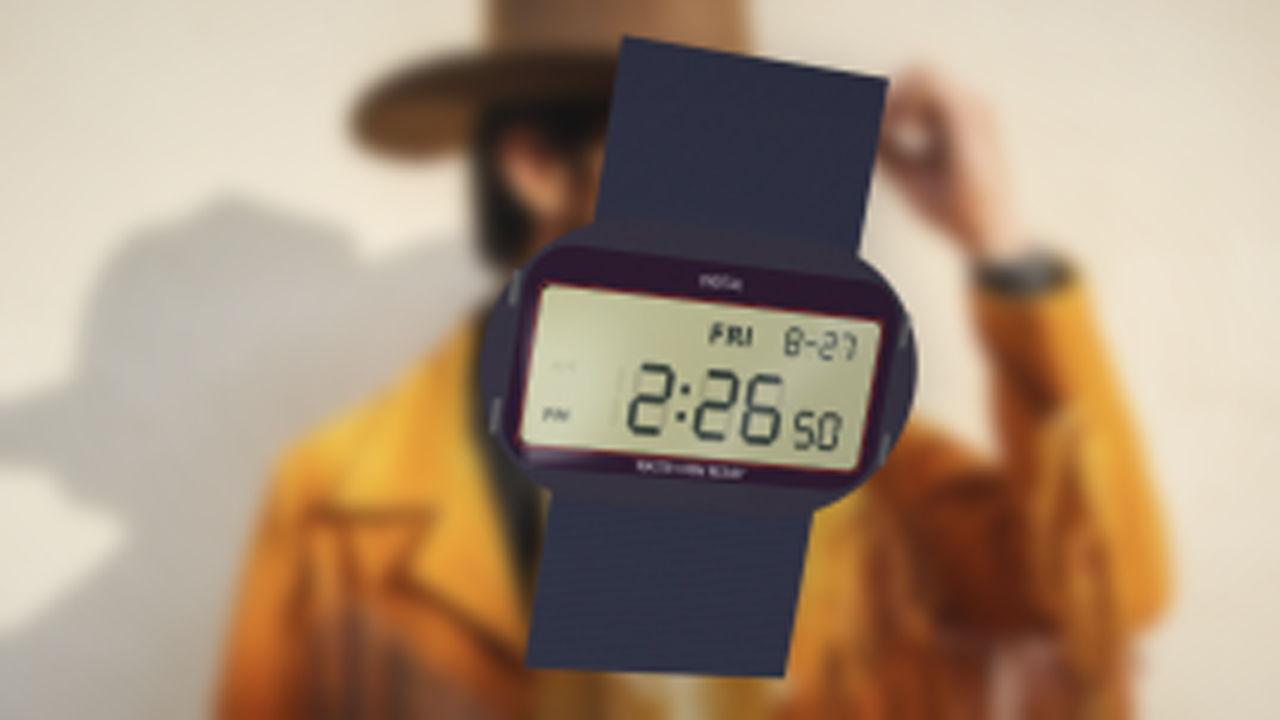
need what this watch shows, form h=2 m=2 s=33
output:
h=2 m=26 s=50
